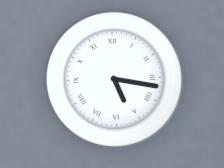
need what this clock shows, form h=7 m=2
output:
h=5 m=17
